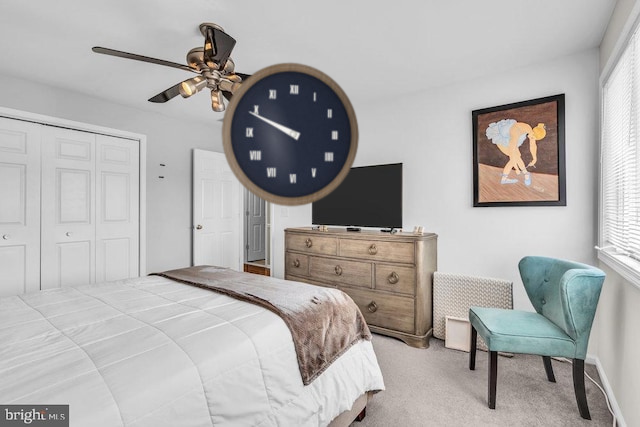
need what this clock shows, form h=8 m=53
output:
h=9 m=49
